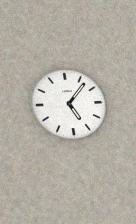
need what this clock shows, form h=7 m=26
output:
h=5 m=7
